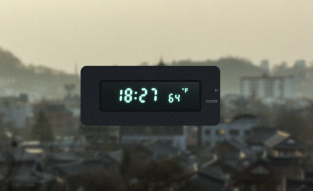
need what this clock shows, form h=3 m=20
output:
h=18 m=27
